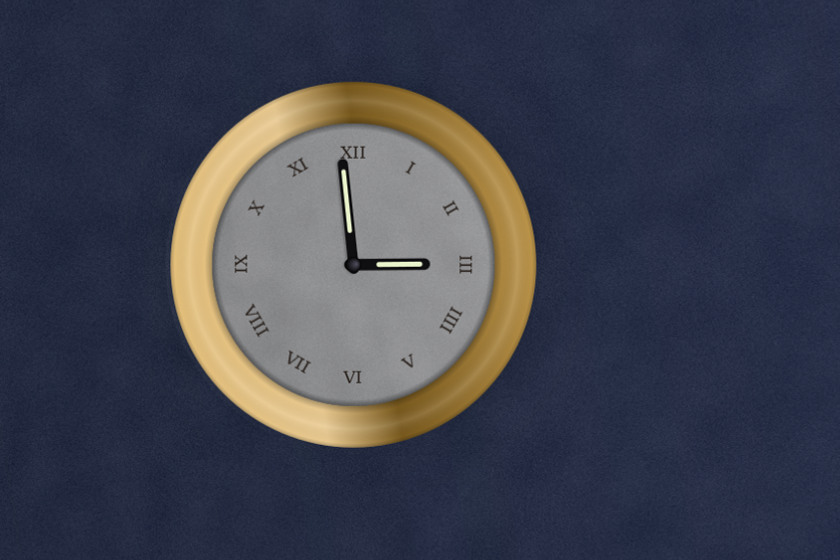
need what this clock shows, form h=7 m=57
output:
h=2 m=59
